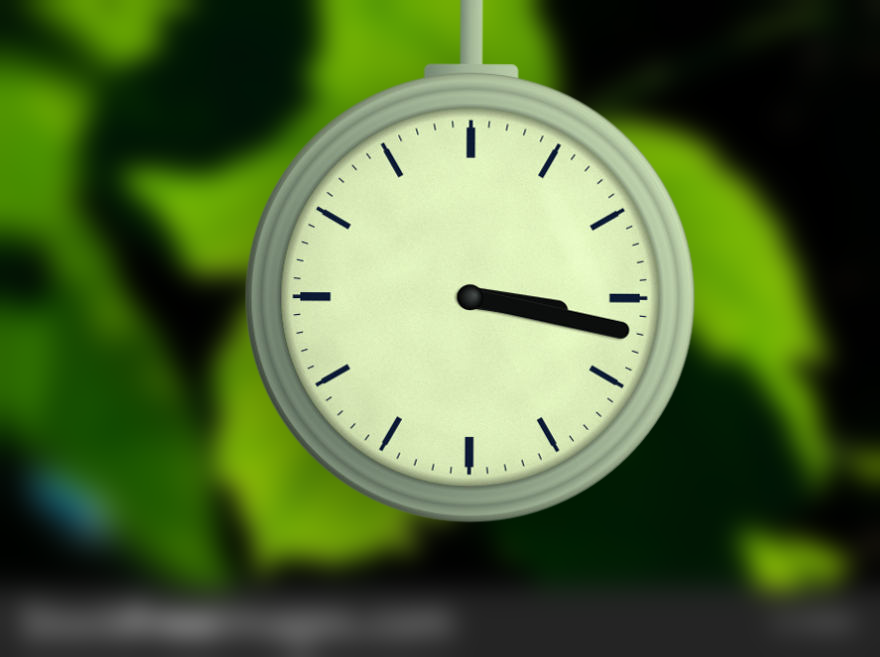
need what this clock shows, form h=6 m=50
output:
h=3 m=17
